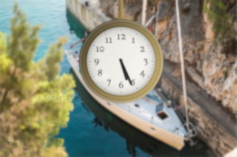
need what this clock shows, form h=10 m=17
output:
h=5 m=26
